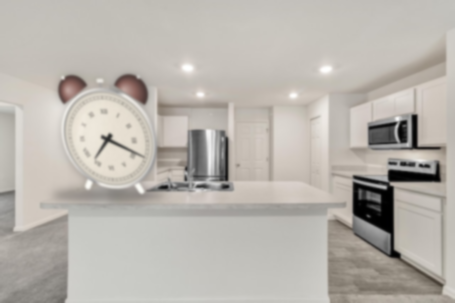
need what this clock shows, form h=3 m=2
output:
h=7 m=19
